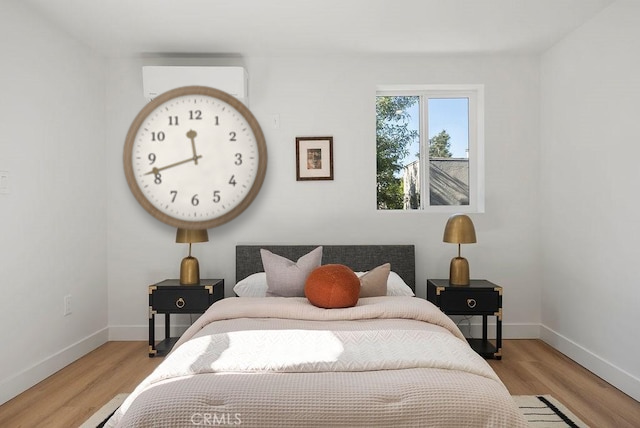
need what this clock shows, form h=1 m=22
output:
h=11 m=42
